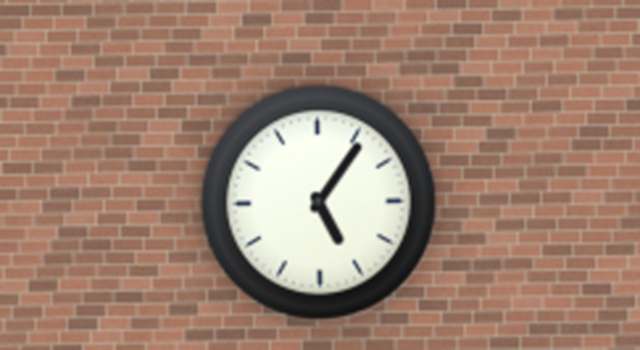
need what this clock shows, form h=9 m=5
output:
h=5 m=6
